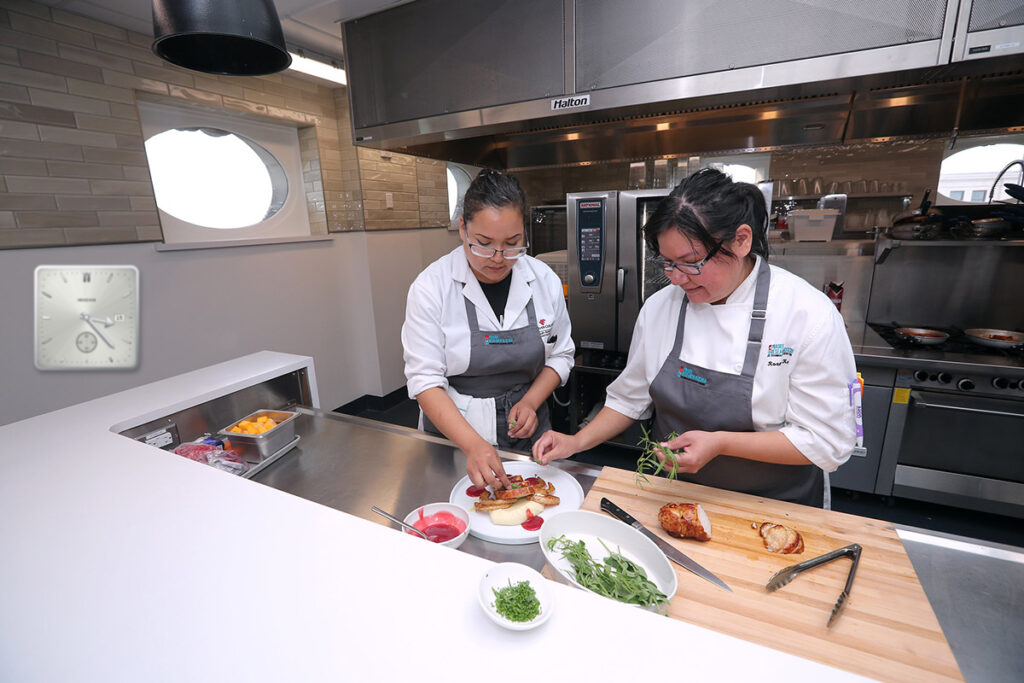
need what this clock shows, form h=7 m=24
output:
h=3 m=23
